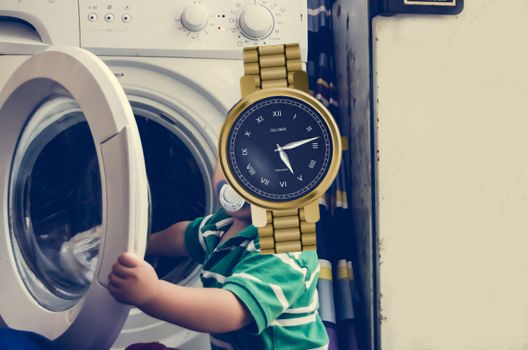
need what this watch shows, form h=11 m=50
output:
h=5 m=13
